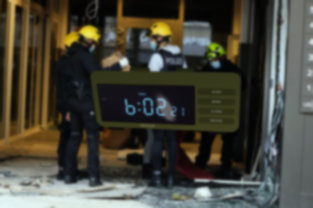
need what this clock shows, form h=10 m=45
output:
h=6 m=2
